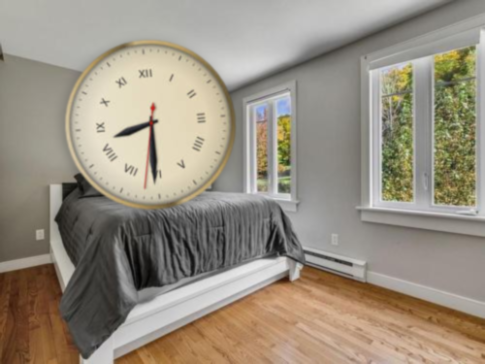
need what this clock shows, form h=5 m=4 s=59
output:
h=8 m=30 s=32
